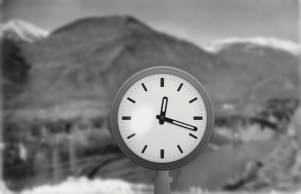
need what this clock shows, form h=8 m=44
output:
h=12 m=18
